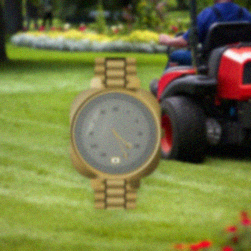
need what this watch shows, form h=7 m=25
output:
h=4 m=26
